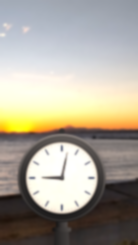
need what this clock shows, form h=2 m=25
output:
h=9 m=2
